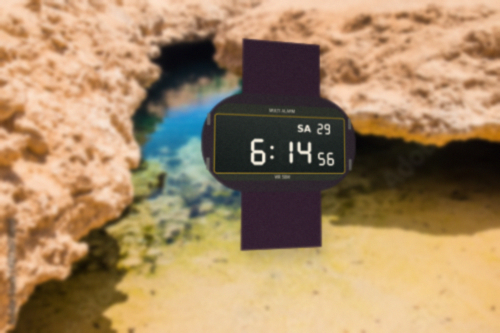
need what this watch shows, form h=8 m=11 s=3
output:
h=6 m=14 s=56
